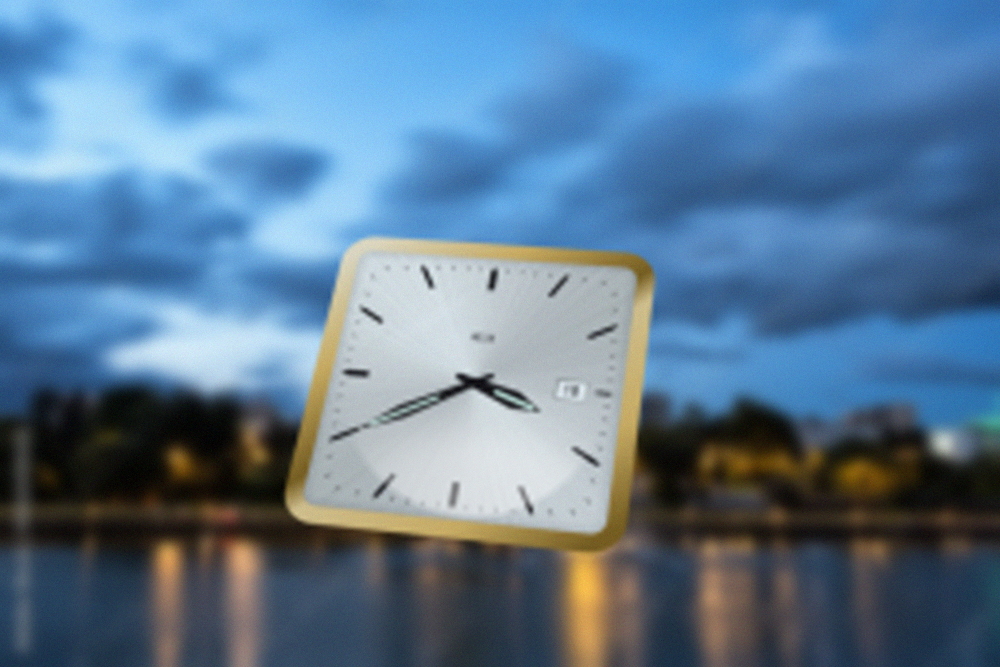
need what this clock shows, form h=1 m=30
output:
h=3 m=40
